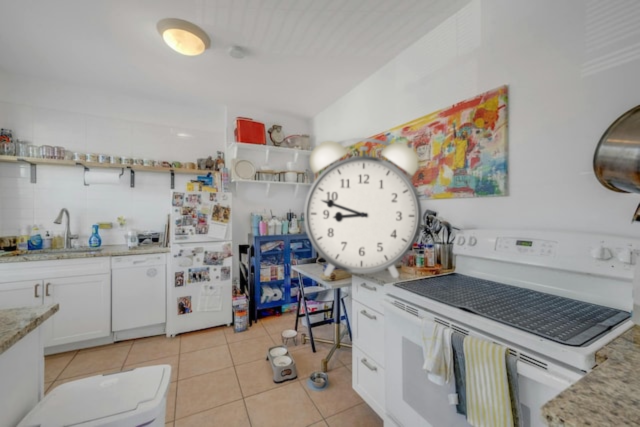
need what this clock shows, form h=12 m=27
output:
h=8 m=48
